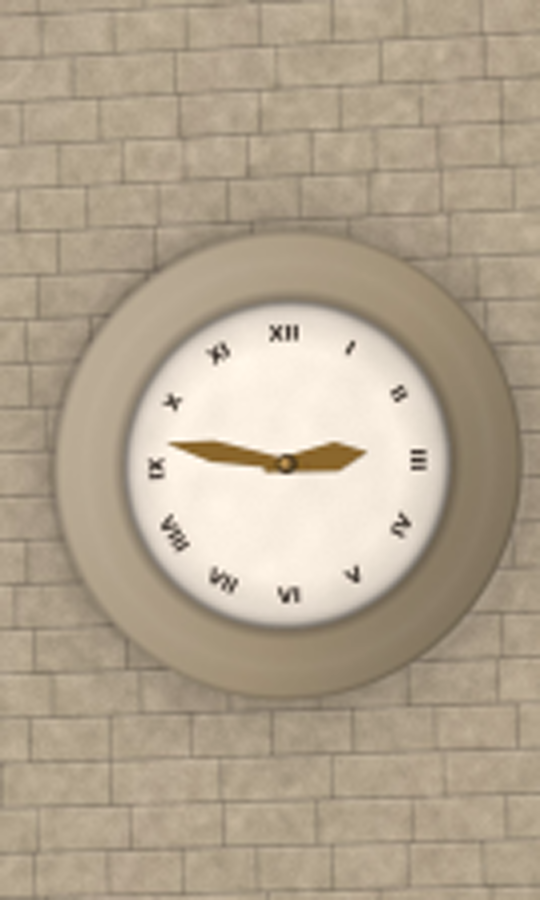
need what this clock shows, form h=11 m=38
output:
h=2 m=47
